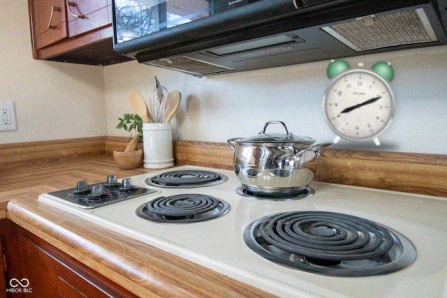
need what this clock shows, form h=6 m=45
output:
h=8 m=11
